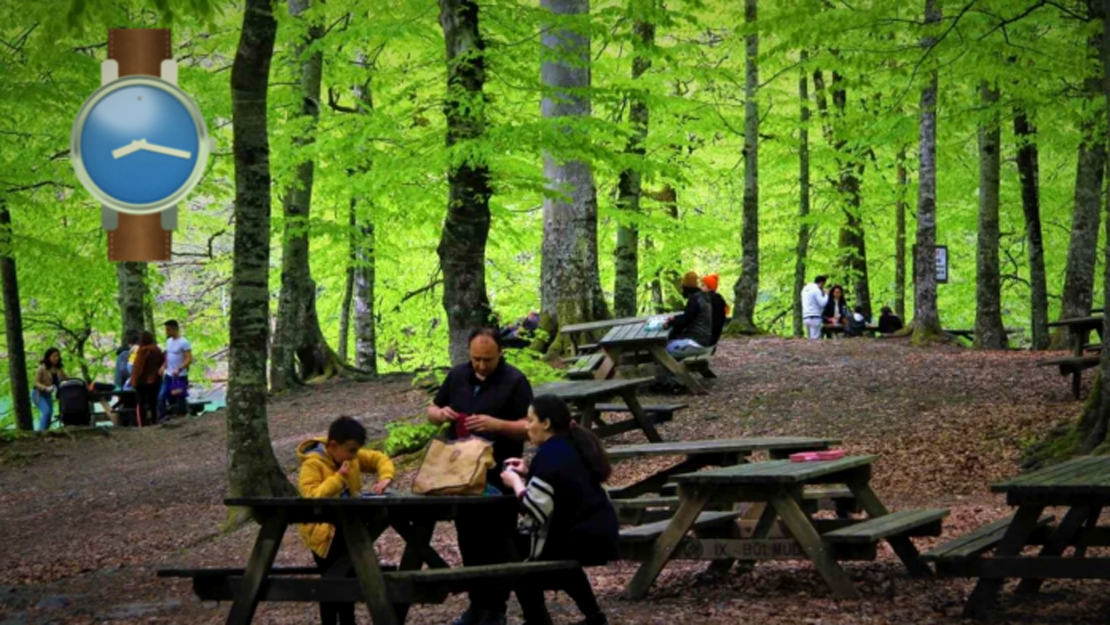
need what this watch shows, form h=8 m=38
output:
h=8 m=17
